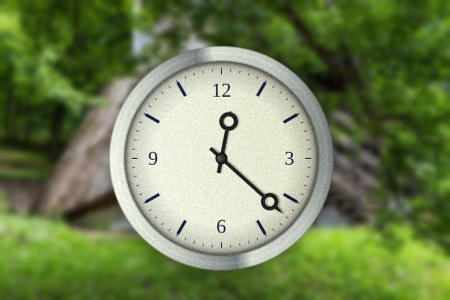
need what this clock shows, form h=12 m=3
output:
h=12 m=22
